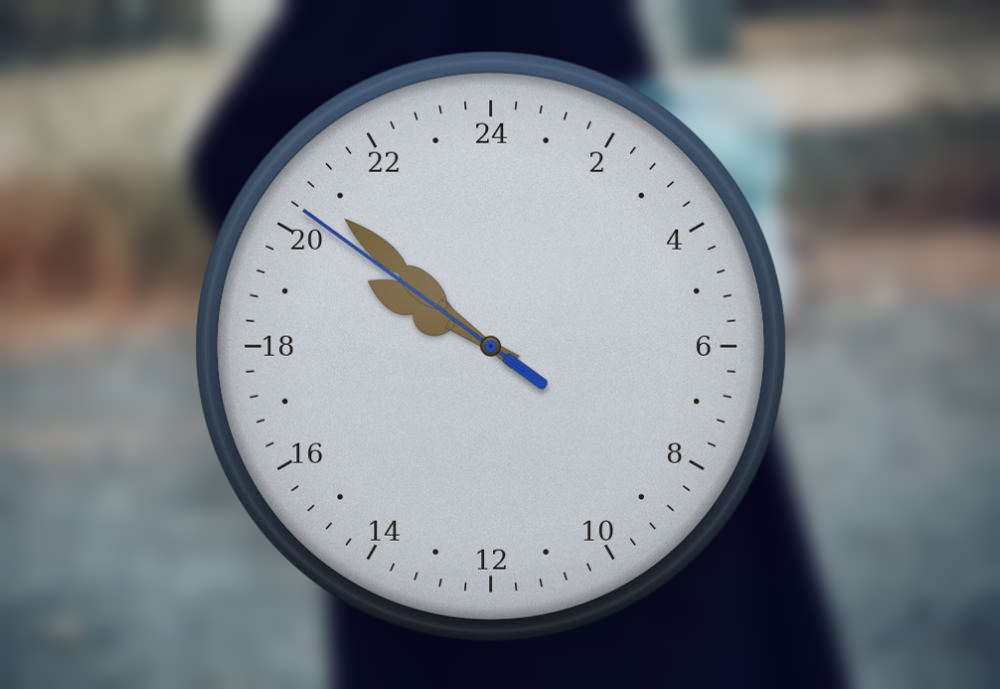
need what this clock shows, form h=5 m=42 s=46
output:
h=19 m=51 s=51
